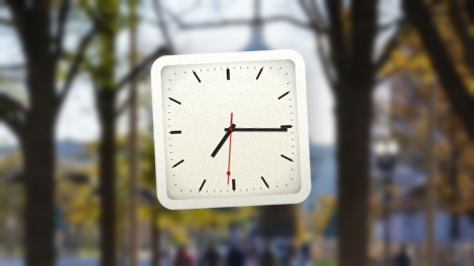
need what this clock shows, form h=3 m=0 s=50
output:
h=7 m=15 s=31
